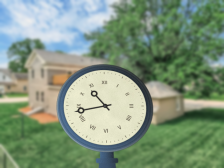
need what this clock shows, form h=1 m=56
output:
h=10 m=43
